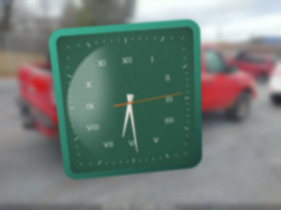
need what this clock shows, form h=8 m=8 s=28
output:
h=6 m=29 s=14
